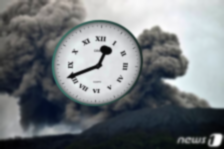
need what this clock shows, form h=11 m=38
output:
h=12 m=41
